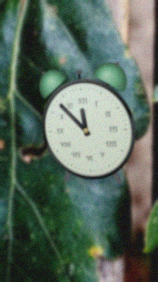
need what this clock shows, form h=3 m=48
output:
h=11 m=53
